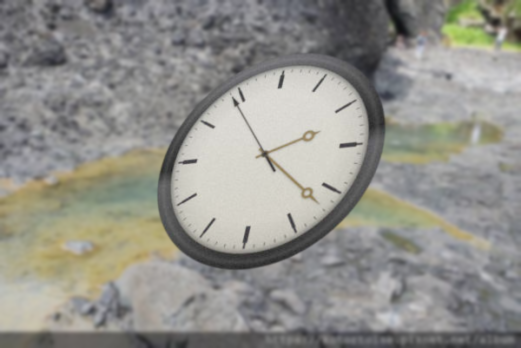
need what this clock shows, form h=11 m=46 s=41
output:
h=2 m=21 s=54
